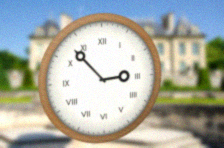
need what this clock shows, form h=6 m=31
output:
h=2 m=53
